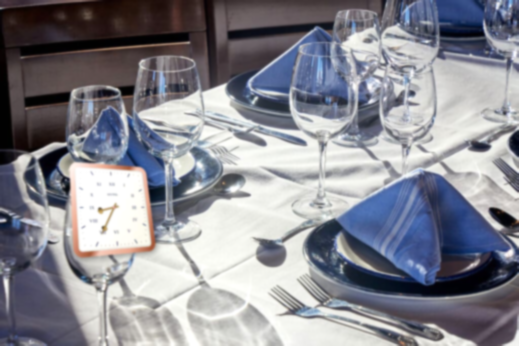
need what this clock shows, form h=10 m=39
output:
h=8 m=35
